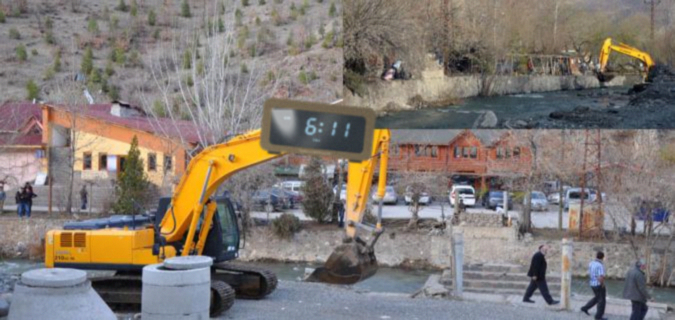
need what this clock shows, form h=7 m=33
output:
h=6 m=11
